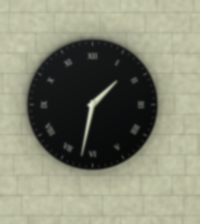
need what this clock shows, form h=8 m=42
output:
h=1 m=32
